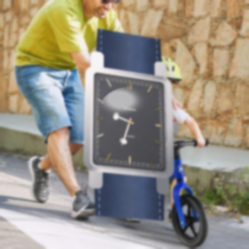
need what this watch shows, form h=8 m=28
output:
h=9 m=33
